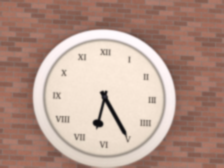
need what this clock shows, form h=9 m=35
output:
h=6 m=25
